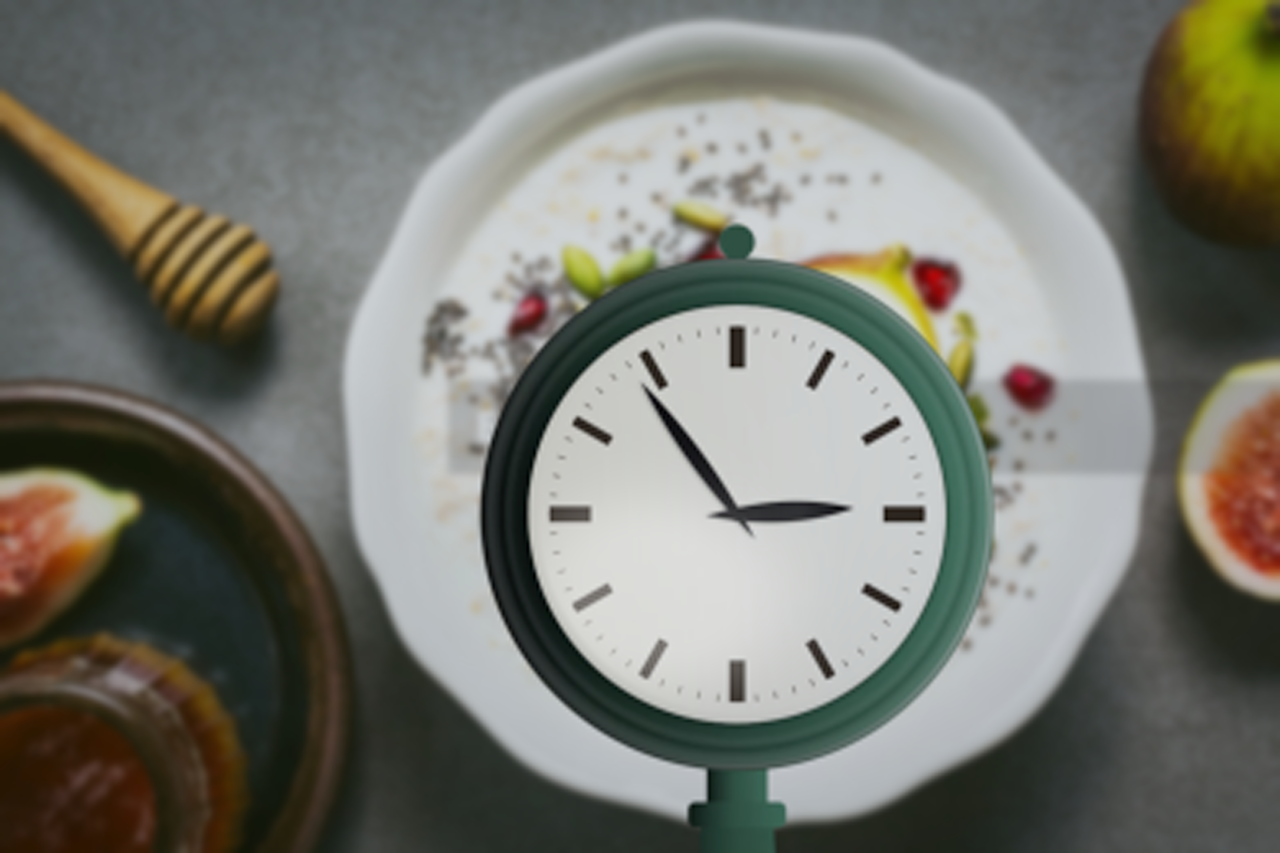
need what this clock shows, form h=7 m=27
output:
h=2 m=54
